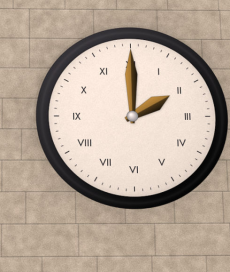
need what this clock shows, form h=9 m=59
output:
h=2 m=0
